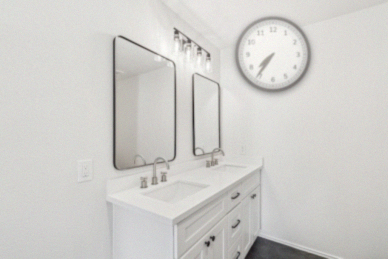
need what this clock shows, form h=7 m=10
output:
h=7 m=36
